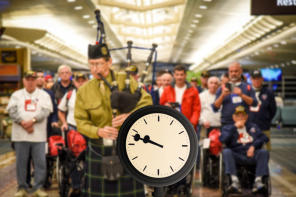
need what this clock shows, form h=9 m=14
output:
h=9 m=48
